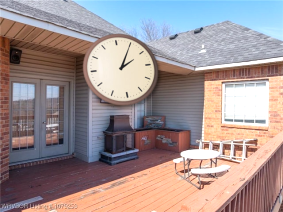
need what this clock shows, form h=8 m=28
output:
h=2 m=5
